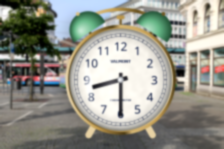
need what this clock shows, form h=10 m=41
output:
h=8 m=30
